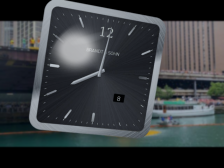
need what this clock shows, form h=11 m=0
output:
h=8 m=1
